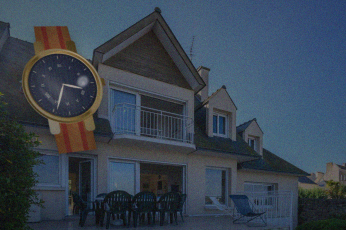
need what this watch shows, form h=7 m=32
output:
h=3 m=34
